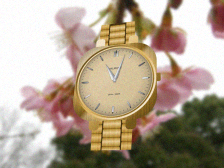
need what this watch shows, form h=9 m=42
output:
h=11 m=3
